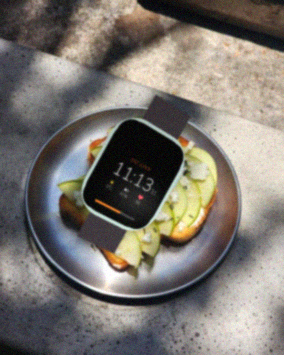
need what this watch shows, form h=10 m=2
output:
h=11 m=13
